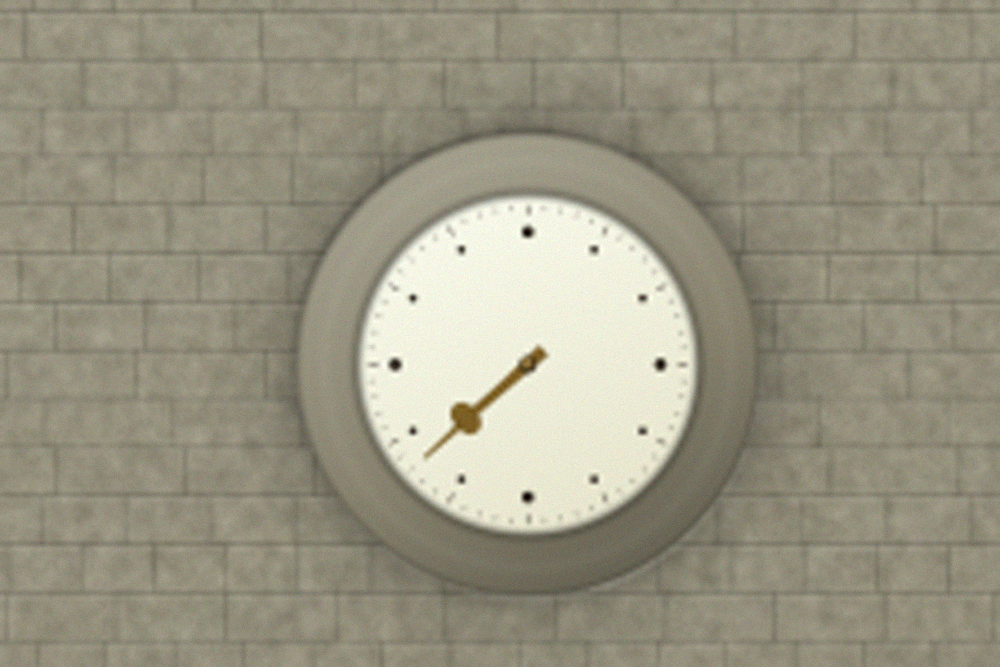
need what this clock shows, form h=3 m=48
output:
h=7 m=38
